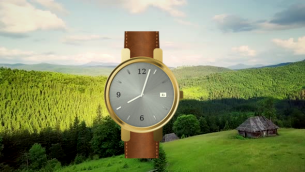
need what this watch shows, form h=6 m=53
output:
h=8 m=3
